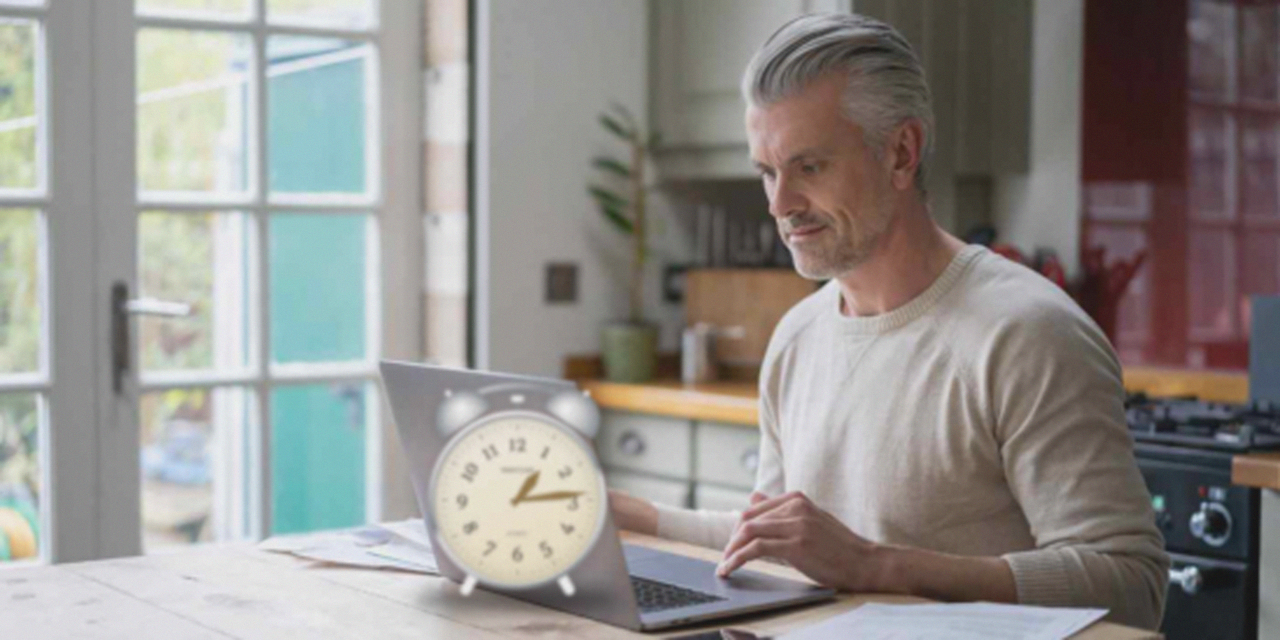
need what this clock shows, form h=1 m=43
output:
h=1 m=14
